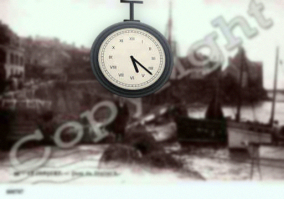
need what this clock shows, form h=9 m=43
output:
h=5 m=22
